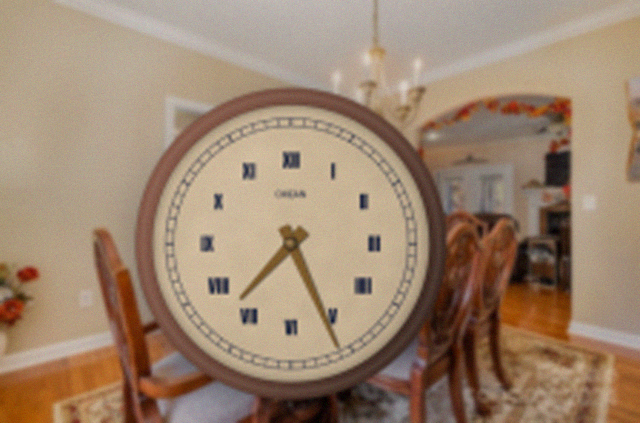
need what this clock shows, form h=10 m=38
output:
h=7 m=26
